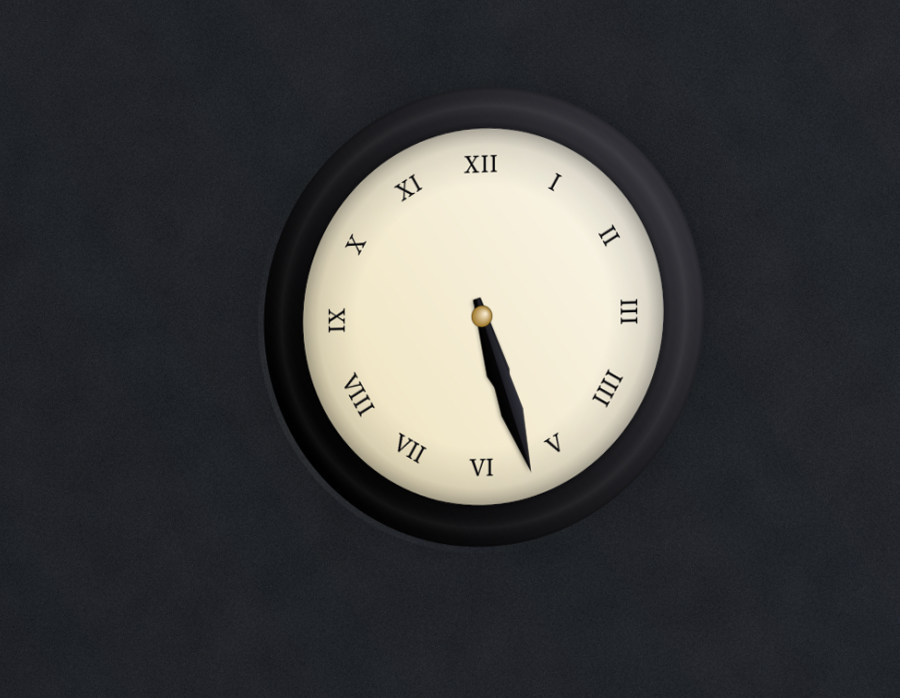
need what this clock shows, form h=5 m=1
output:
h=5 m=27
